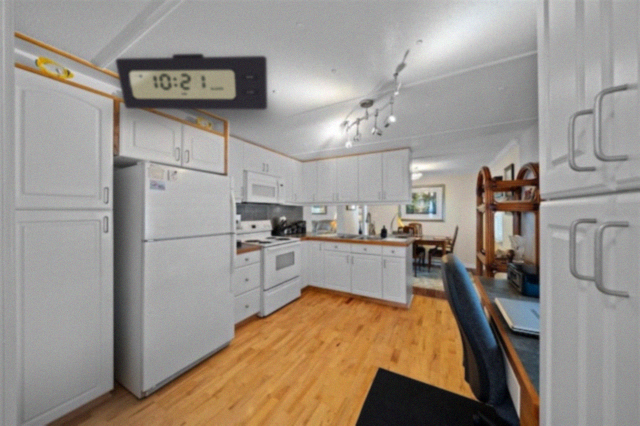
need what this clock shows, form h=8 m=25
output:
h=10 m=21
